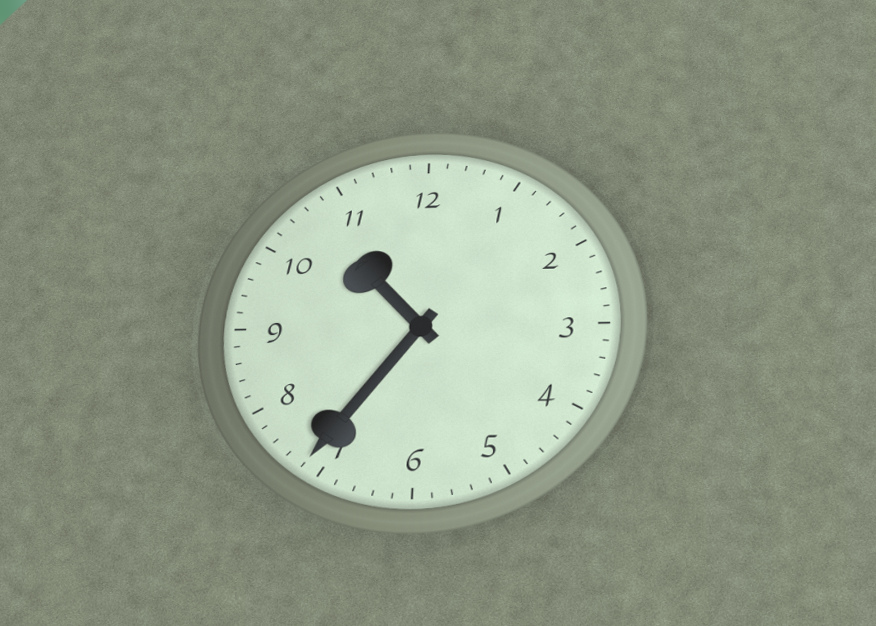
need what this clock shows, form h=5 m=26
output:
h=10 m=36
